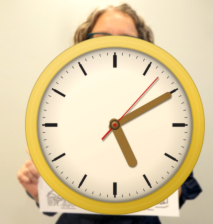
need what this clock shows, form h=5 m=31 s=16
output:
h=5 m=10 s=7
